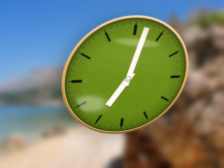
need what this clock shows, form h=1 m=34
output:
h=7 m=2
